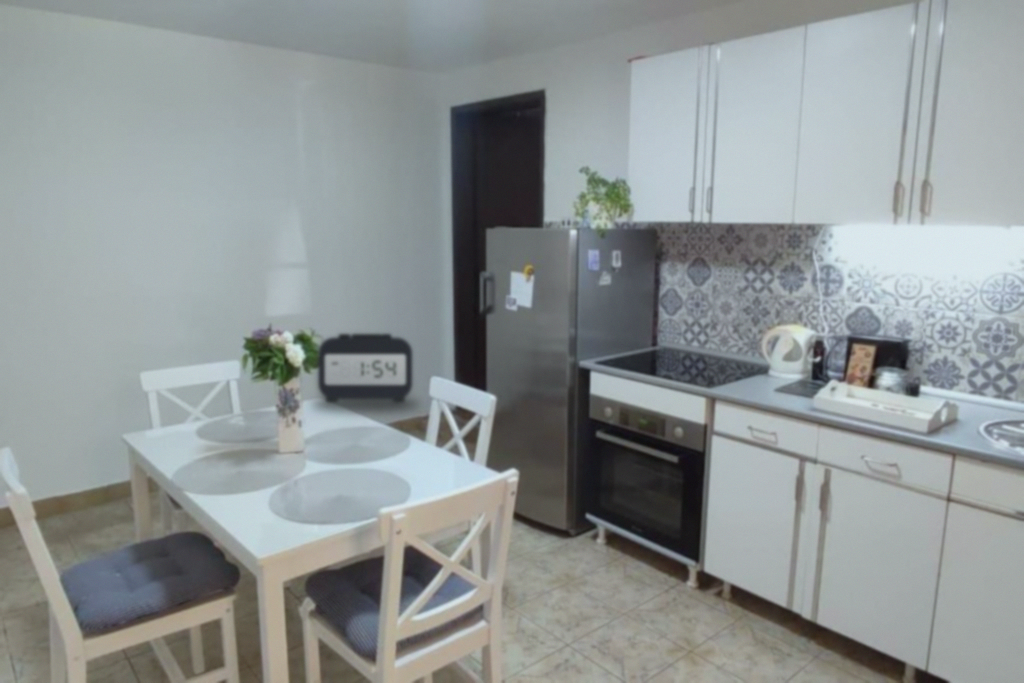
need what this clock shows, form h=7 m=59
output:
h=1 m=54
